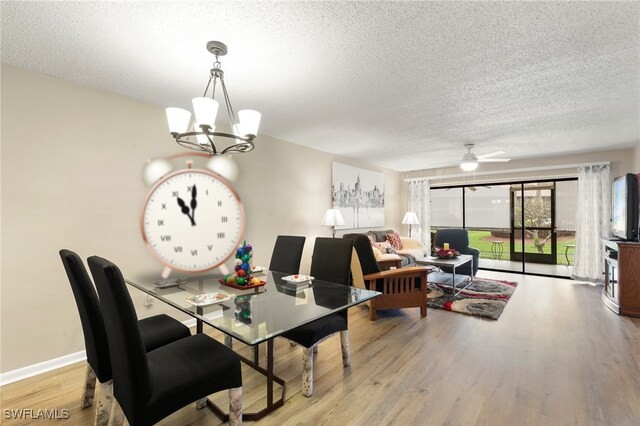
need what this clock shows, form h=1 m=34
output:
h=11 m=1
